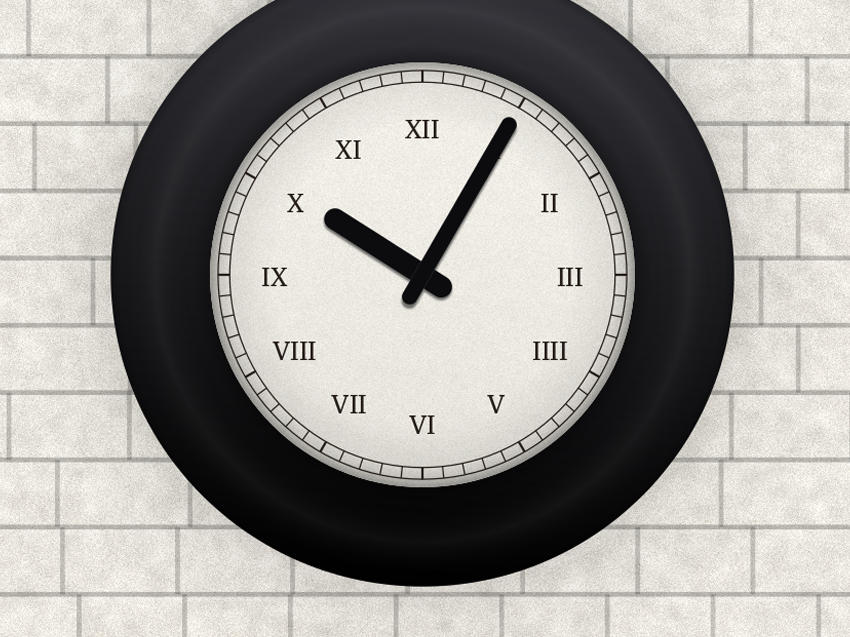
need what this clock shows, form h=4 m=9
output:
h=10 m=5
